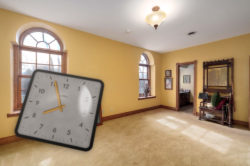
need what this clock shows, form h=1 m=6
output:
h=7 m=56
